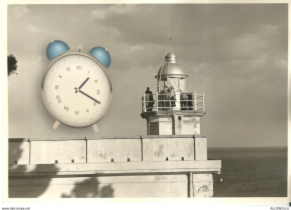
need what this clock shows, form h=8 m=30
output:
h=1 m=19
